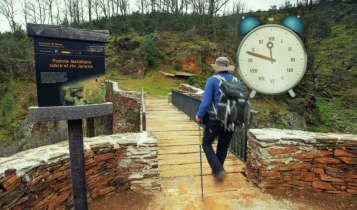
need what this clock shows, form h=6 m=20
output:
h=11 m=48
